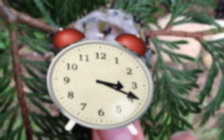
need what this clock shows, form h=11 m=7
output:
h=3 m=19
